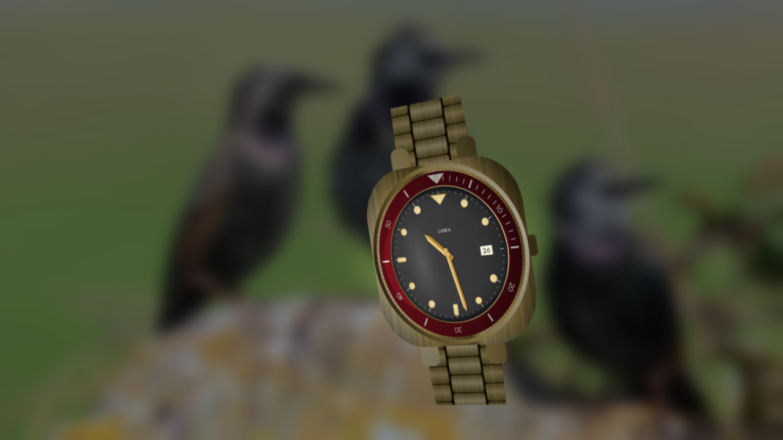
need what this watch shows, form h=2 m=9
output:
h=10 m=28
